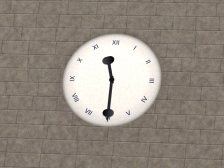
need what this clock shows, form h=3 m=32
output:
h=11 m=30
